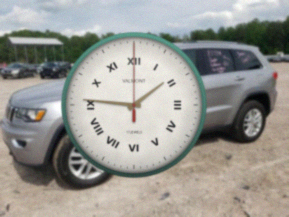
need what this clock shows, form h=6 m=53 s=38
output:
h=1 m=46 s=0
